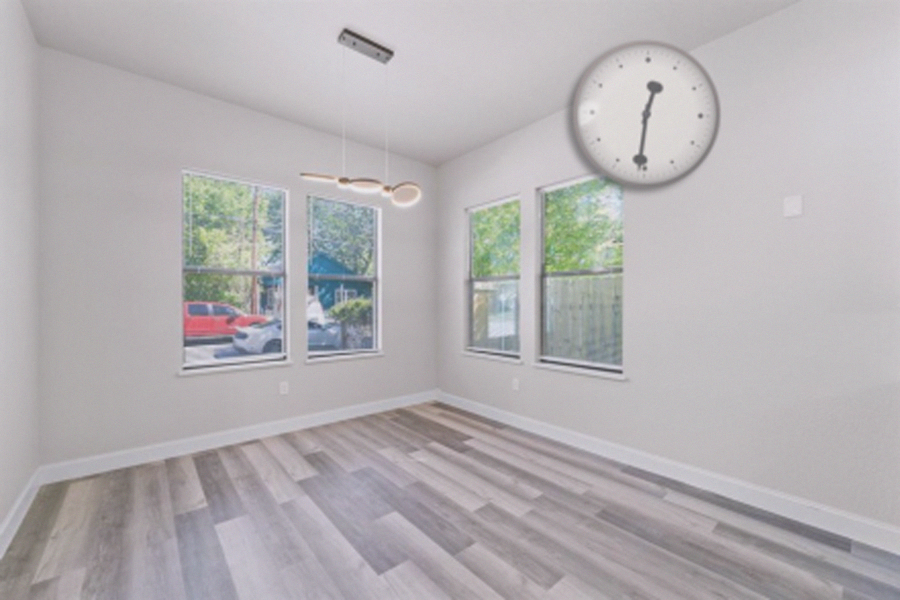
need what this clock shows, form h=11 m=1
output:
h=12 m=31
